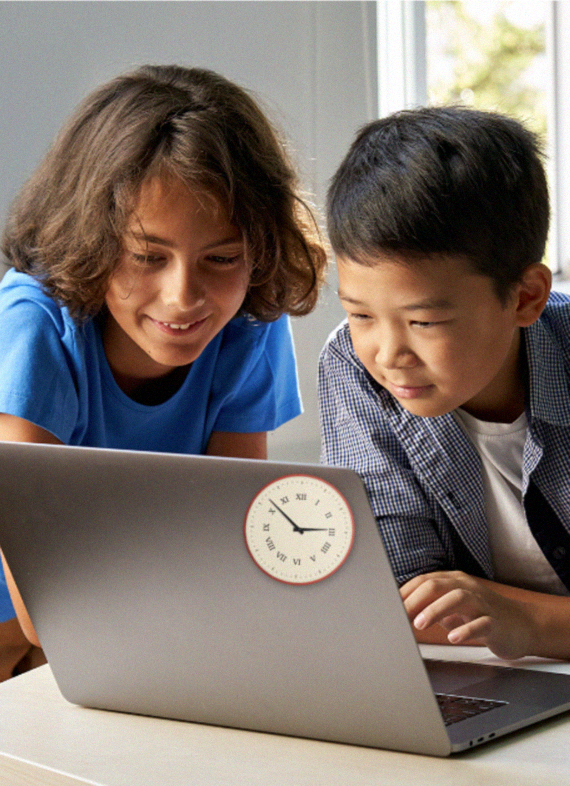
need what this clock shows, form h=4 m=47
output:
h=2 m=52
